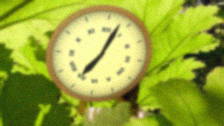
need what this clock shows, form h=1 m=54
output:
h=7 m=3
